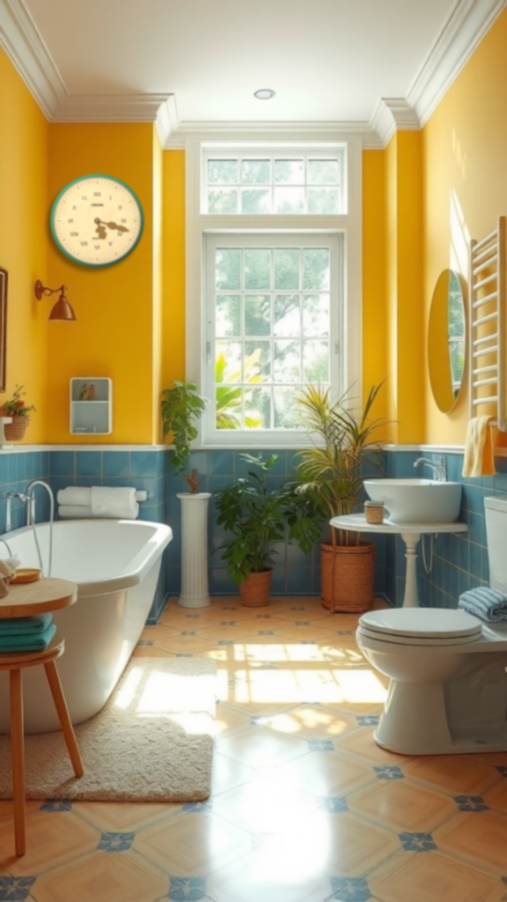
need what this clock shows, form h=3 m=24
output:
h=5 m=18
